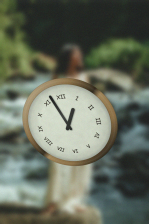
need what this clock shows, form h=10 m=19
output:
h=12 m=57
